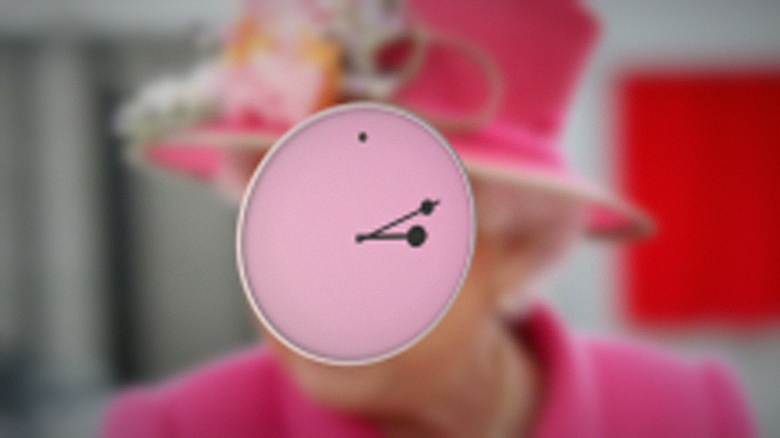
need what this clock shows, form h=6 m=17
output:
h=3 m=12
